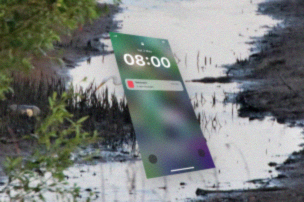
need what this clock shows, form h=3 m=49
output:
h=8 m=0
